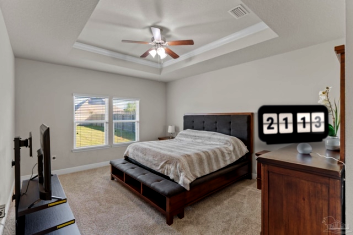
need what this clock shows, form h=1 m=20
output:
h=21 m=13
